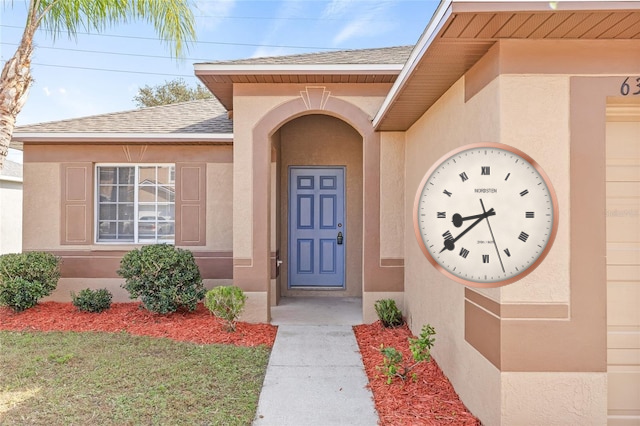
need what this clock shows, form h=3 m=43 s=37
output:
h=8 m=38 s=27
